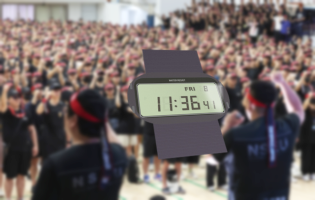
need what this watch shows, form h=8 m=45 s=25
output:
h=11 m=36 s=41
